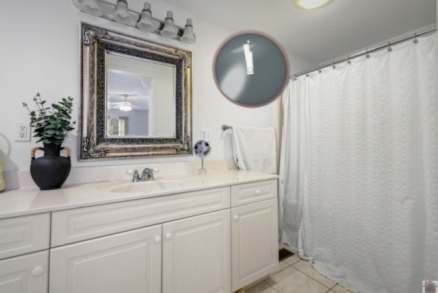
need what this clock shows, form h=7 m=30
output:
h=11 m=59
